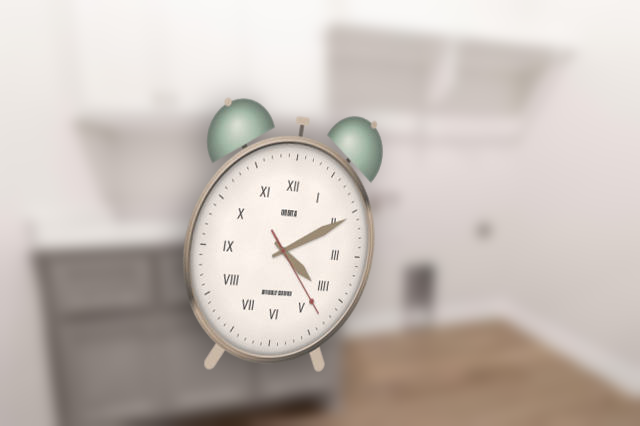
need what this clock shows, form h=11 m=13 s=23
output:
h=4 m=10 s=23
